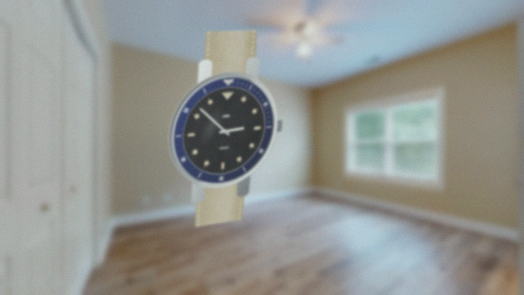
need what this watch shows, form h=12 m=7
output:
h=2 m=52
